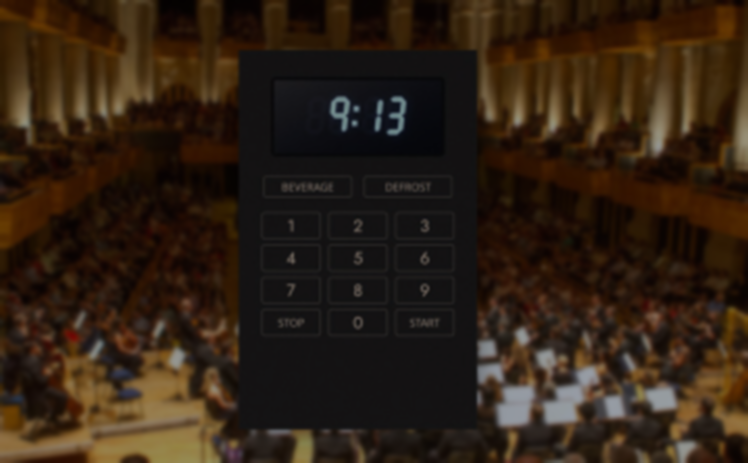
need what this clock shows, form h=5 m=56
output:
h=9 m=13
